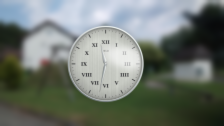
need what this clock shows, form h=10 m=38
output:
h=11 m=32
